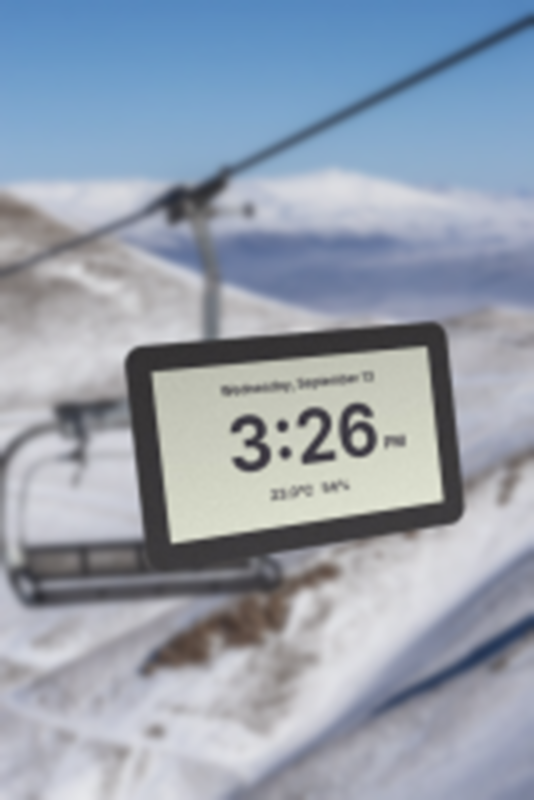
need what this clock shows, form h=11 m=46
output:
h=3 m=26
